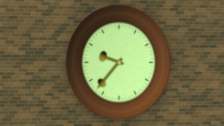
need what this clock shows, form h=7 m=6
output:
h=9 m=37
